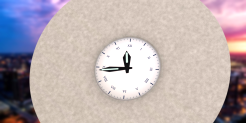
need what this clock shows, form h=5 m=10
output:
h=11 m=44
